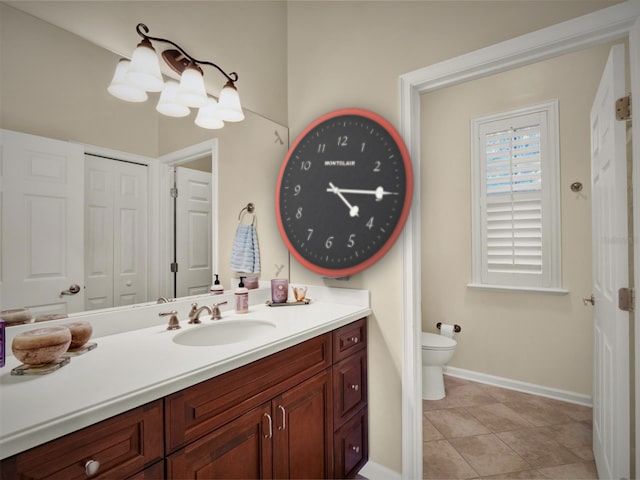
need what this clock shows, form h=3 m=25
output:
h=4 m=15
